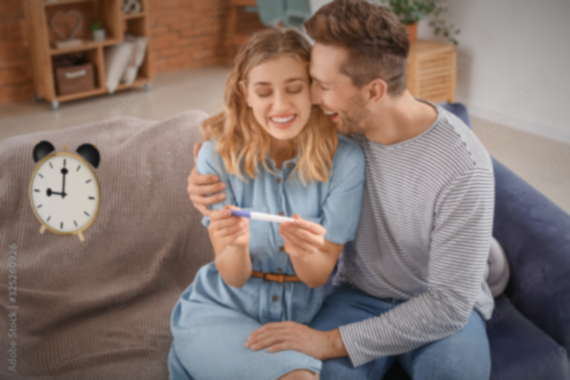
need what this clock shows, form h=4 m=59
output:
h=9 m=0
